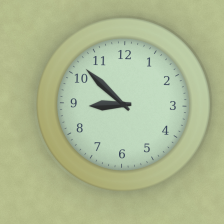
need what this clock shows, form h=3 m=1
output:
h=8 m=52
